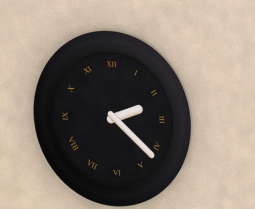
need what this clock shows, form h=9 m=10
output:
h=2 m=22
